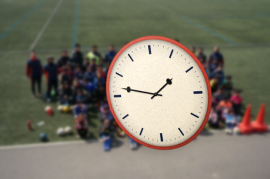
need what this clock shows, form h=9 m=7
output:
h=1 m=47
